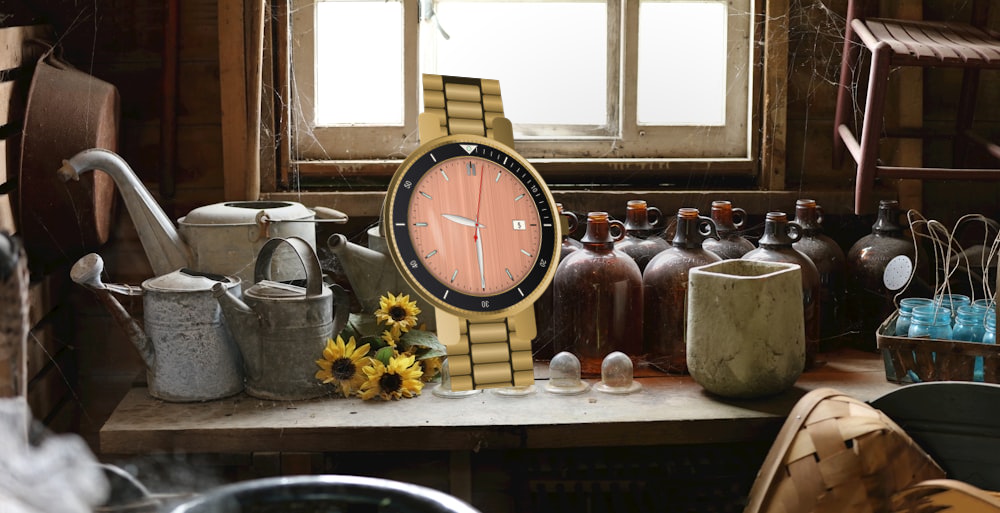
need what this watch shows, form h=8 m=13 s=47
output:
h=9 m=30 s=2
